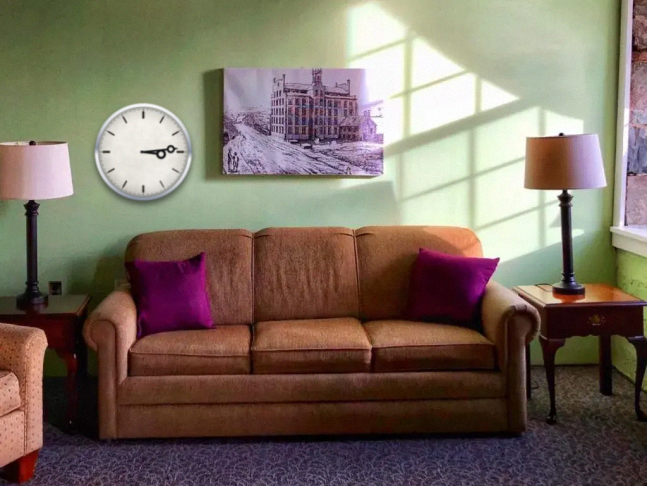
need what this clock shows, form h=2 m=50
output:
h=3 m=14
